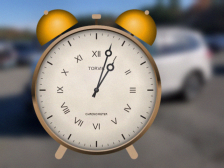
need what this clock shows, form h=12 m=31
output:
h=1 m=3
